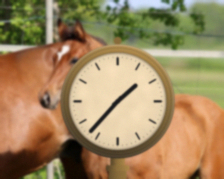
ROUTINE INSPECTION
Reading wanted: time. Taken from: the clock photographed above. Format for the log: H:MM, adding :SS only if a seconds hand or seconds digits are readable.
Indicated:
1:37
